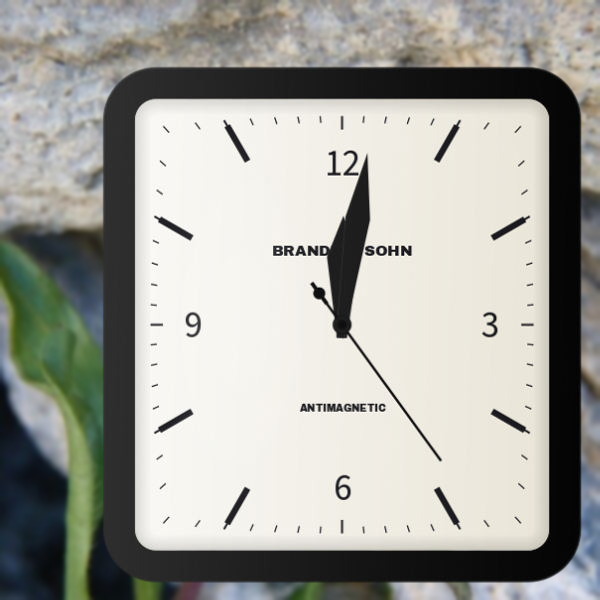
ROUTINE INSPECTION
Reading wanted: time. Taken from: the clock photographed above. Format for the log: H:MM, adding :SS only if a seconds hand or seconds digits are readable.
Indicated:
12:01:24
